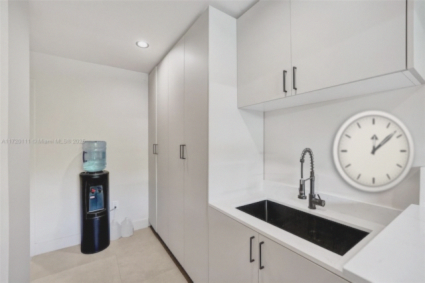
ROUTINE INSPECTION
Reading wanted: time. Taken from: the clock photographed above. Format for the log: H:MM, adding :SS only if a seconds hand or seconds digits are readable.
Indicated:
12:08
